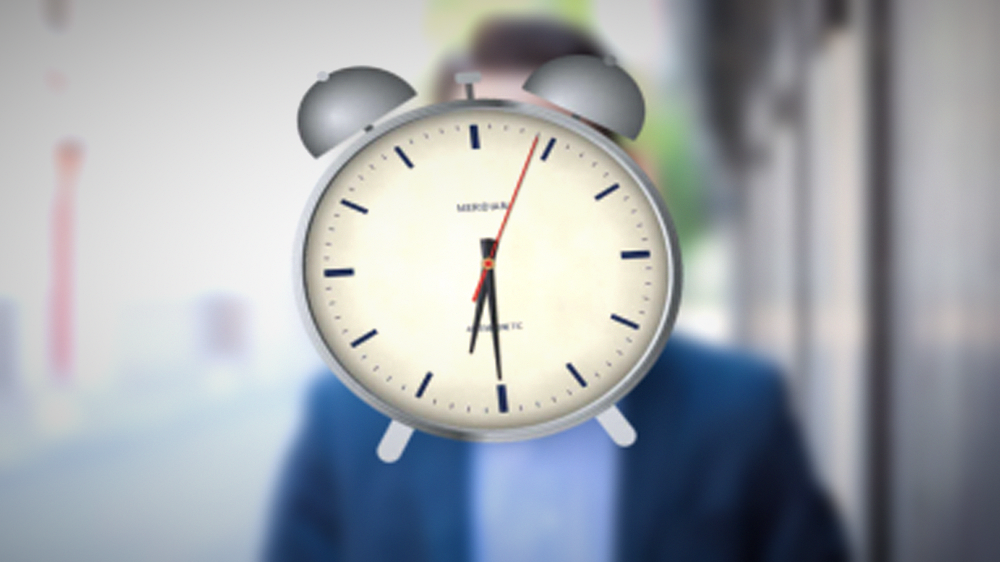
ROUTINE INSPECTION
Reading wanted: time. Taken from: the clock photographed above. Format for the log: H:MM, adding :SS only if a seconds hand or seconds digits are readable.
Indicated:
6:30:04
